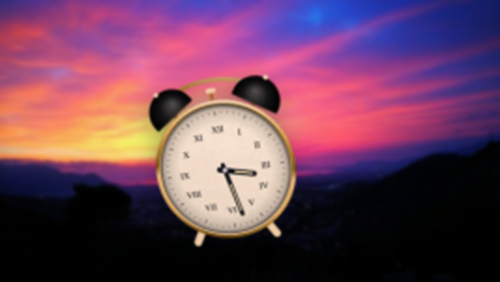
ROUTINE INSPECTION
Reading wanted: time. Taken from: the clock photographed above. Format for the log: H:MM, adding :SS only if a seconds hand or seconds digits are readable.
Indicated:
3:28
